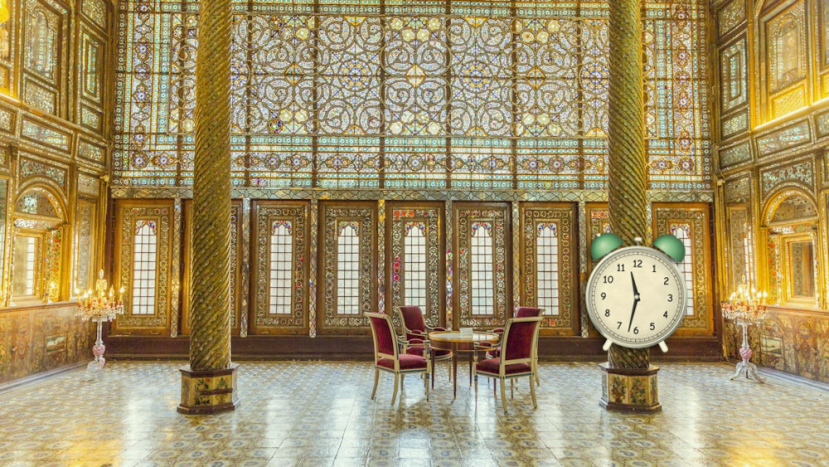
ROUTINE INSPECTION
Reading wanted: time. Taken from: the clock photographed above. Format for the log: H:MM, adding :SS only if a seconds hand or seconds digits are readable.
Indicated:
11:32
